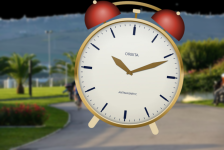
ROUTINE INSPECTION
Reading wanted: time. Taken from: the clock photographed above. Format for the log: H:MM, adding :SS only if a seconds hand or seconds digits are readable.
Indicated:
10:11
